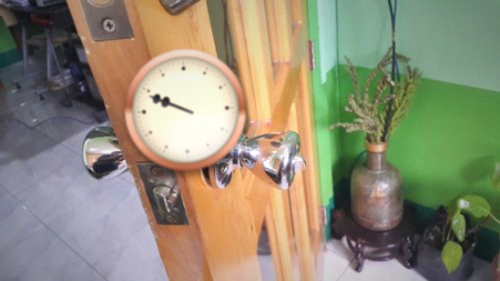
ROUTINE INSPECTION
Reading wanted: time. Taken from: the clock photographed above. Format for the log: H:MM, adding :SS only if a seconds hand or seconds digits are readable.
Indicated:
9:49
